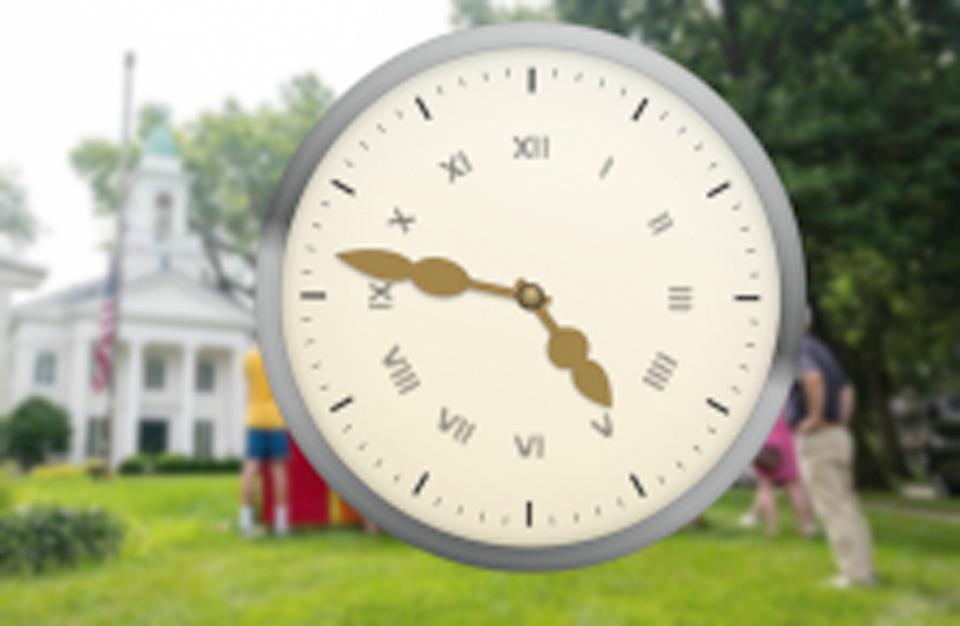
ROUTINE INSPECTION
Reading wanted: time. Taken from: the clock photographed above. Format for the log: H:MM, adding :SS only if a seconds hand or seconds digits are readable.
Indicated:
4:47
